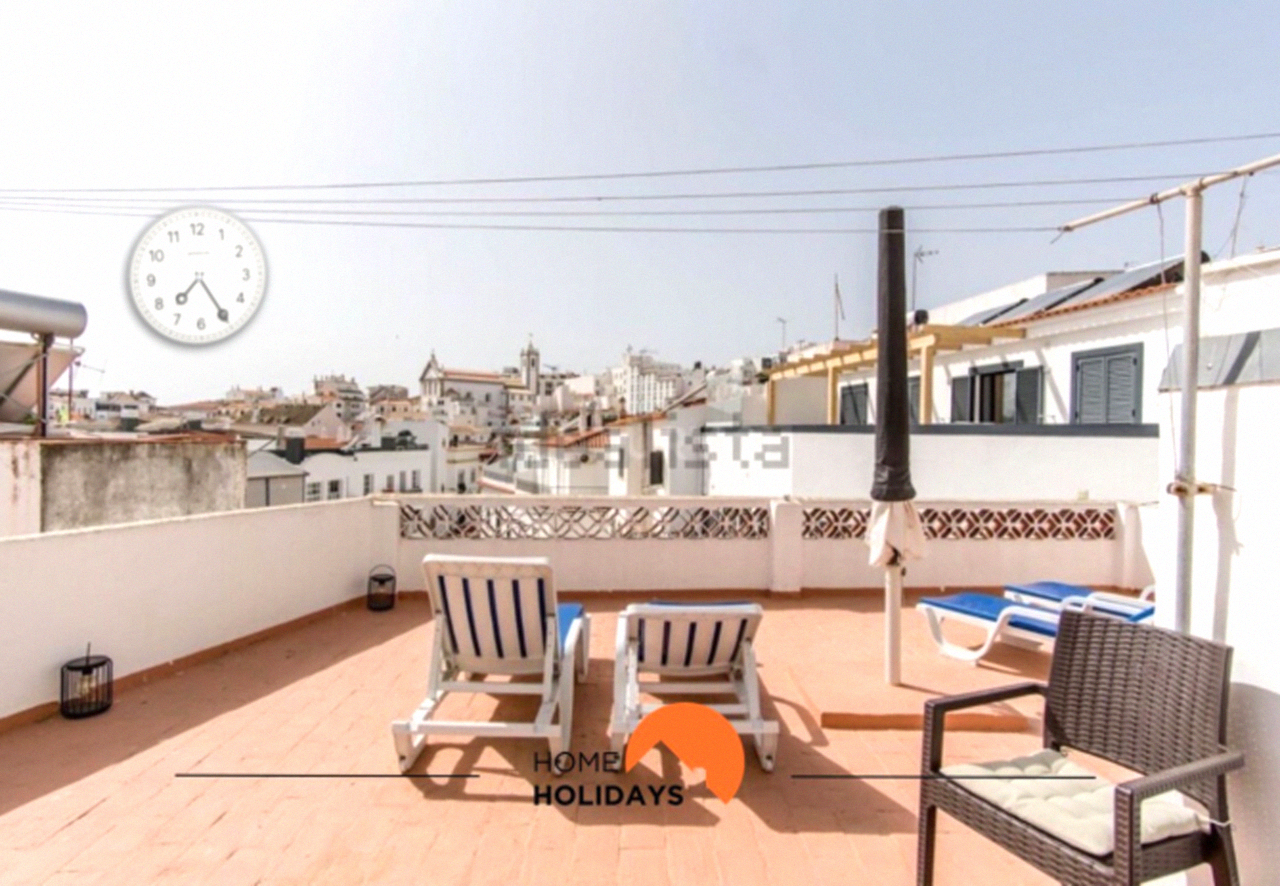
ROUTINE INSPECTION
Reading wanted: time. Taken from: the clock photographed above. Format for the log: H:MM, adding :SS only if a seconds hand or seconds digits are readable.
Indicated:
7:25
